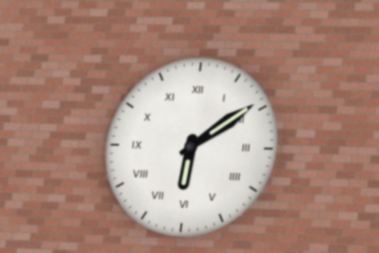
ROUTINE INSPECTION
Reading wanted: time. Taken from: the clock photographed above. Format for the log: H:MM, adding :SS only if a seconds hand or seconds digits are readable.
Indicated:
6:09
